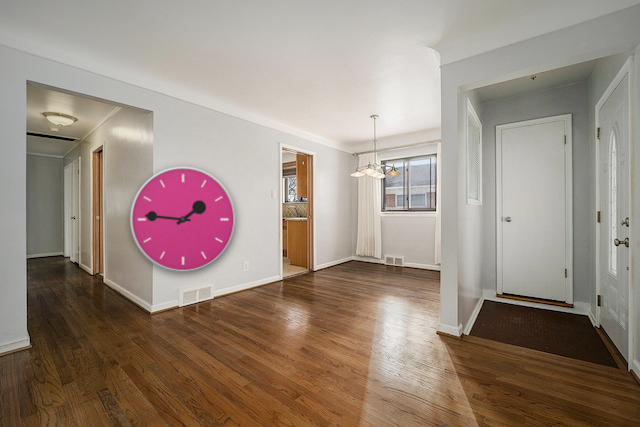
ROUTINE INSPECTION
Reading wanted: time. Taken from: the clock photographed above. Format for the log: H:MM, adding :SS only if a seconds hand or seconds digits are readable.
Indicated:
1:46
